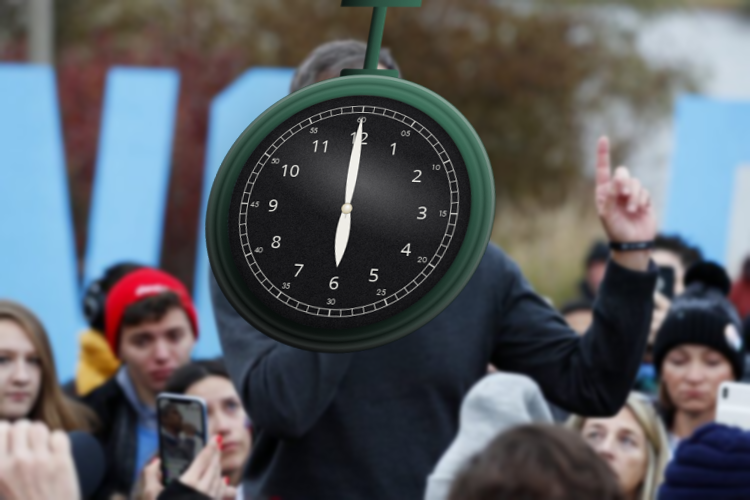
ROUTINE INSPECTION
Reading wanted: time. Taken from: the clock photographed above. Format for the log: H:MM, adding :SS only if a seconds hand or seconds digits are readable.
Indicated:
6:00
